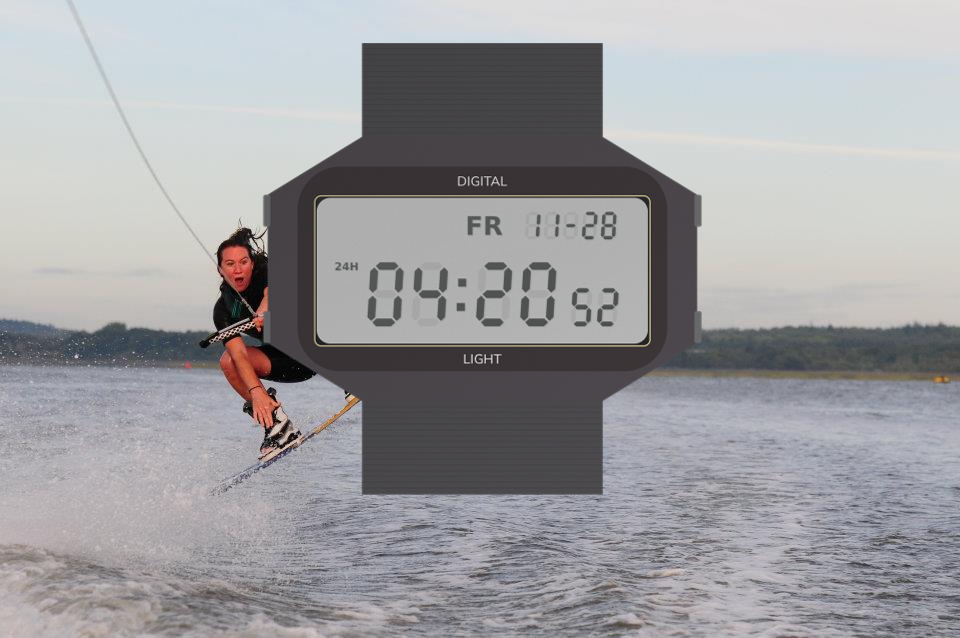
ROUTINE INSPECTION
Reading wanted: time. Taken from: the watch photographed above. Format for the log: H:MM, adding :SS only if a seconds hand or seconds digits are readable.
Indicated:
4:20:52
